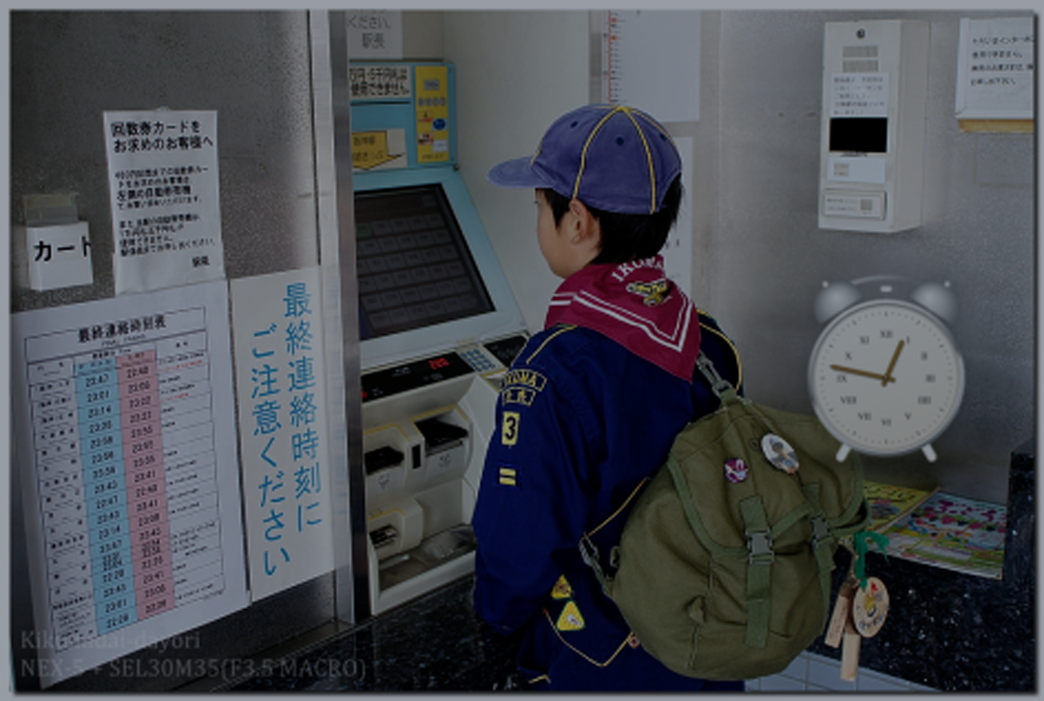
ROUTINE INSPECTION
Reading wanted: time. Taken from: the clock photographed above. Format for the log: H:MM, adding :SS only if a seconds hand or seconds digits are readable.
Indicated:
12:47
